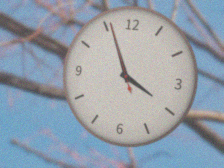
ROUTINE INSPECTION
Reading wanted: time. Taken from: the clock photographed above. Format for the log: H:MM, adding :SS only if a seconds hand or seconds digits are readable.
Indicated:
3:55:56
